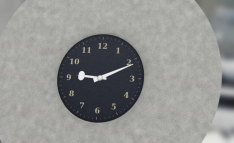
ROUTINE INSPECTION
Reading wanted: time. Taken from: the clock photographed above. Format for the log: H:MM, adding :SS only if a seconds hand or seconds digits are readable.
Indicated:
9:11
